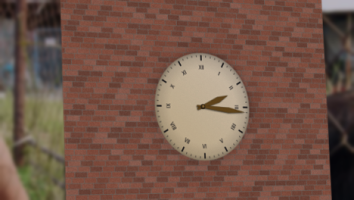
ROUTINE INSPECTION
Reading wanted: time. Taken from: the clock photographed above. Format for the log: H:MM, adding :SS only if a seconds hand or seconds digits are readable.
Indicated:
2:16
